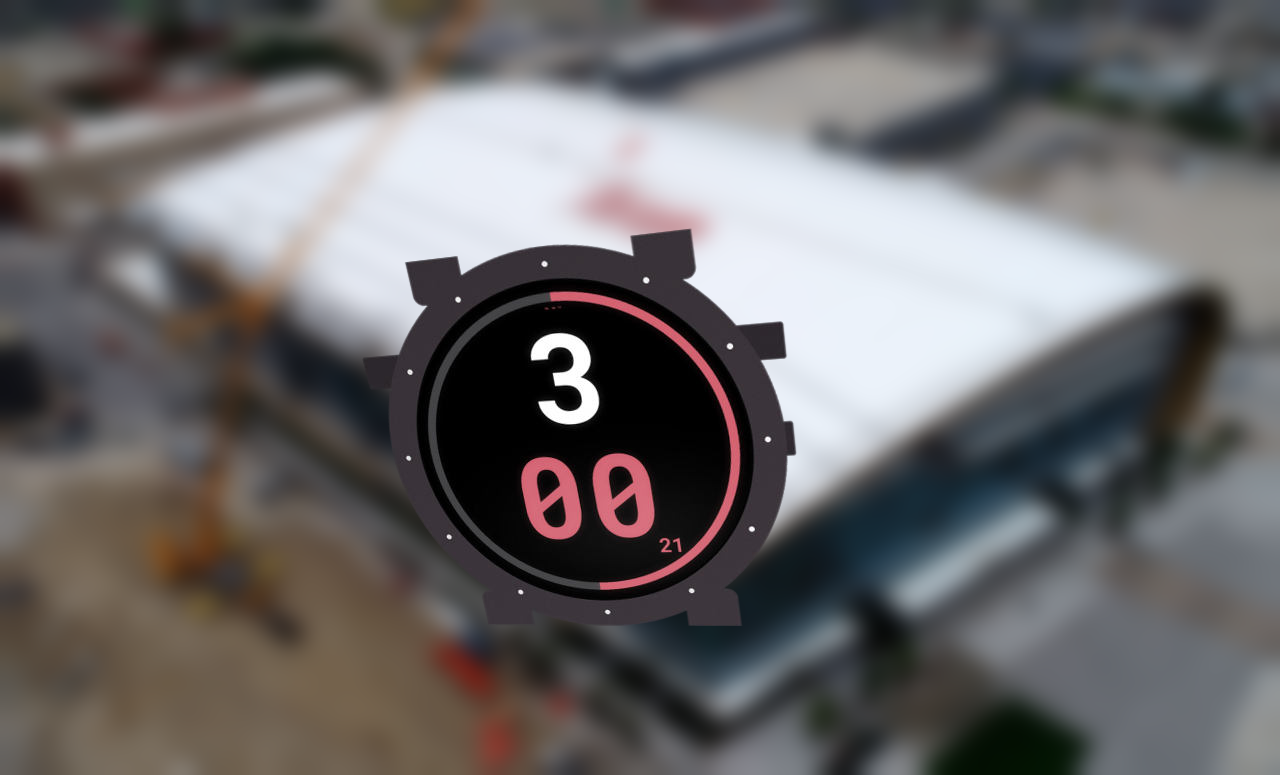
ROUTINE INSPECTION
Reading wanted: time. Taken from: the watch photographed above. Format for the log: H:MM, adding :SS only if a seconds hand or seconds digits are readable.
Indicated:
3:00:21
